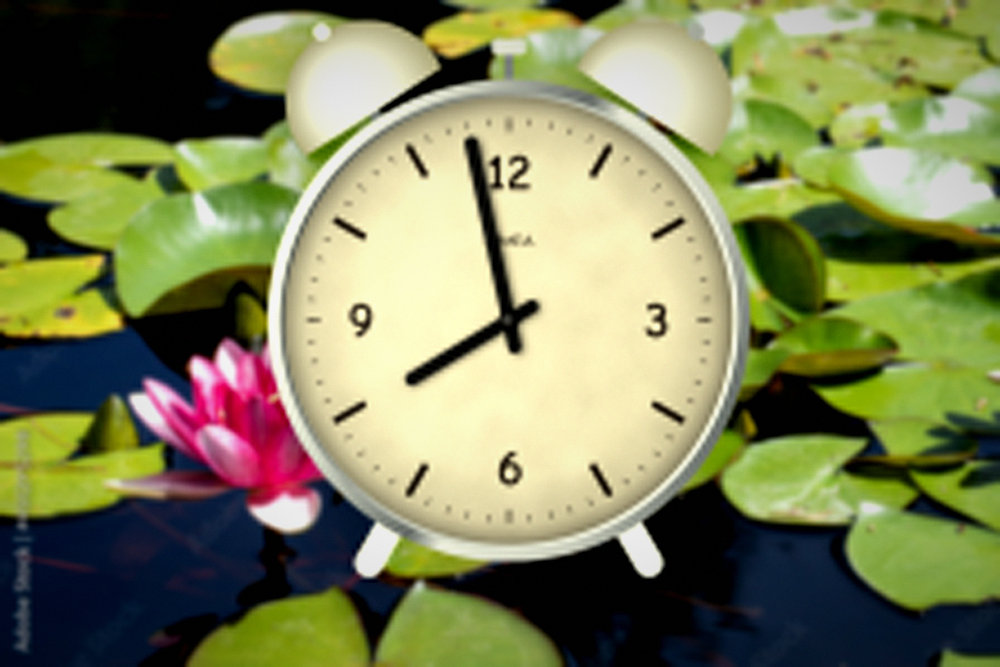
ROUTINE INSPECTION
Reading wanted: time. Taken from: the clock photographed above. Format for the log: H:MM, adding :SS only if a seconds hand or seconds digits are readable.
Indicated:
7:58
